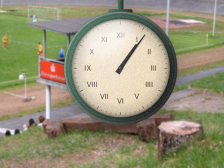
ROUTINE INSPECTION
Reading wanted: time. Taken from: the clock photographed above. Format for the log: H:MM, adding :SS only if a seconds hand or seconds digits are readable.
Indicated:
1:06
